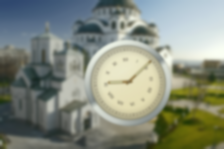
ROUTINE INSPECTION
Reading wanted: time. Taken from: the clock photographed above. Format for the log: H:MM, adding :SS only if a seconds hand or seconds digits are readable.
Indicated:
9:09
